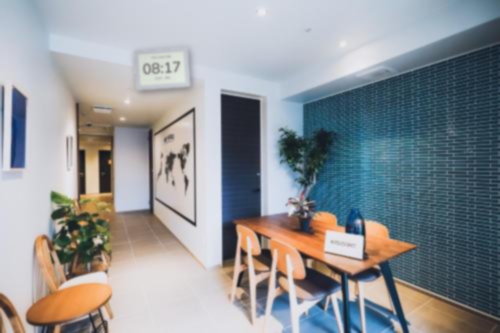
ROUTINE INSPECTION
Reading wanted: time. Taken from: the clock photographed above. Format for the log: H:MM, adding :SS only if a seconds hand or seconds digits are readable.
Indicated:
8:17
